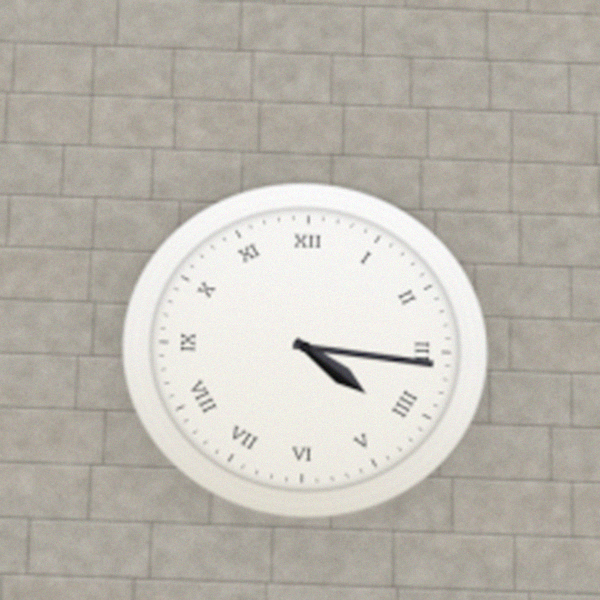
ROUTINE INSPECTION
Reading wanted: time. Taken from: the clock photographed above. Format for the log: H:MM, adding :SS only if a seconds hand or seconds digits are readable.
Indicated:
4:16
